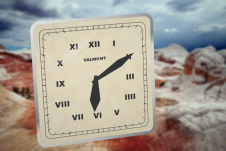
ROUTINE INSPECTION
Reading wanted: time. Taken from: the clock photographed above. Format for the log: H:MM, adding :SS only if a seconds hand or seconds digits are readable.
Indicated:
6:10
